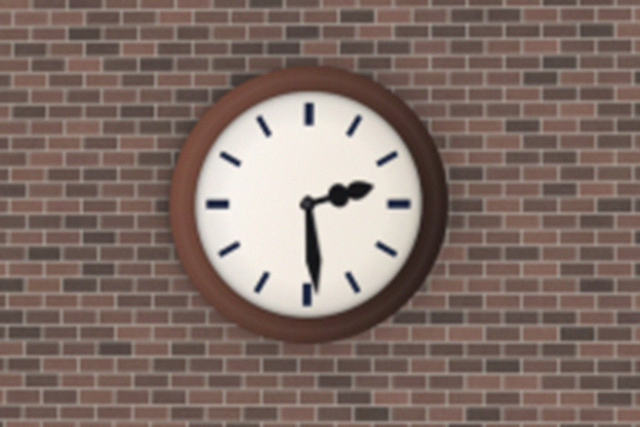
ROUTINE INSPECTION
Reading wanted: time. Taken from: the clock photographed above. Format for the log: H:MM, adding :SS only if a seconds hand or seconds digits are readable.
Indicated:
2:29
